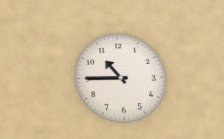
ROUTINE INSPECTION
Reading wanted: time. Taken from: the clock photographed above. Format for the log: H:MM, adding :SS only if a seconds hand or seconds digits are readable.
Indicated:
10:45
